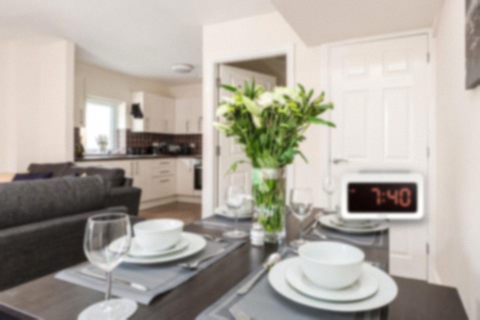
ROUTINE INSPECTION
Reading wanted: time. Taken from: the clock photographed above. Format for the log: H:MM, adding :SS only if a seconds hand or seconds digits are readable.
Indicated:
7:40
